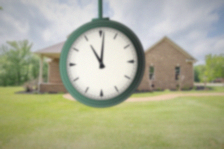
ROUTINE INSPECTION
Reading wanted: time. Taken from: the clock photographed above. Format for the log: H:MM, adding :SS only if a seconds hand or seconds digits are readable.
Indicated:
11:01
